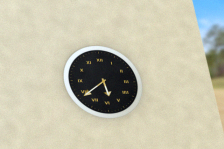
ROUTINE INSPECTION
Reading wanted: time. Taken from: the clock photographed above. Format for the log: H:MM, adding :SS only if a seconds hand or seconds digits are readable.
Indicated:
5:39
